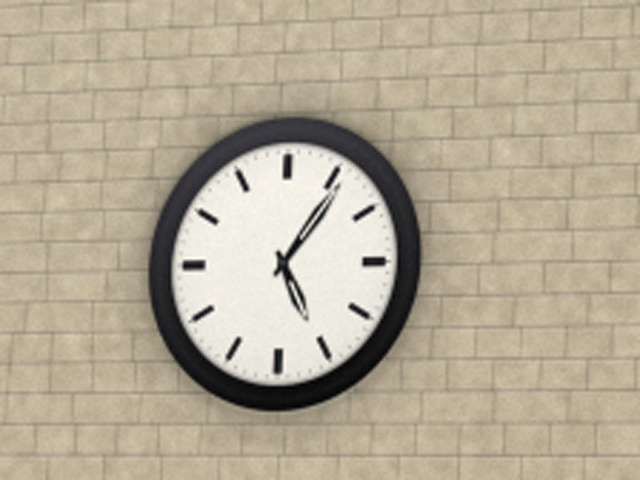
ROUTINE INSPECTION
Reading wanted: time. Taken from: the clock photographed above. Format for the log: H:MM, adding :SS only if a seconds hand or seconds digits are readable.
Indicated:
5:06
